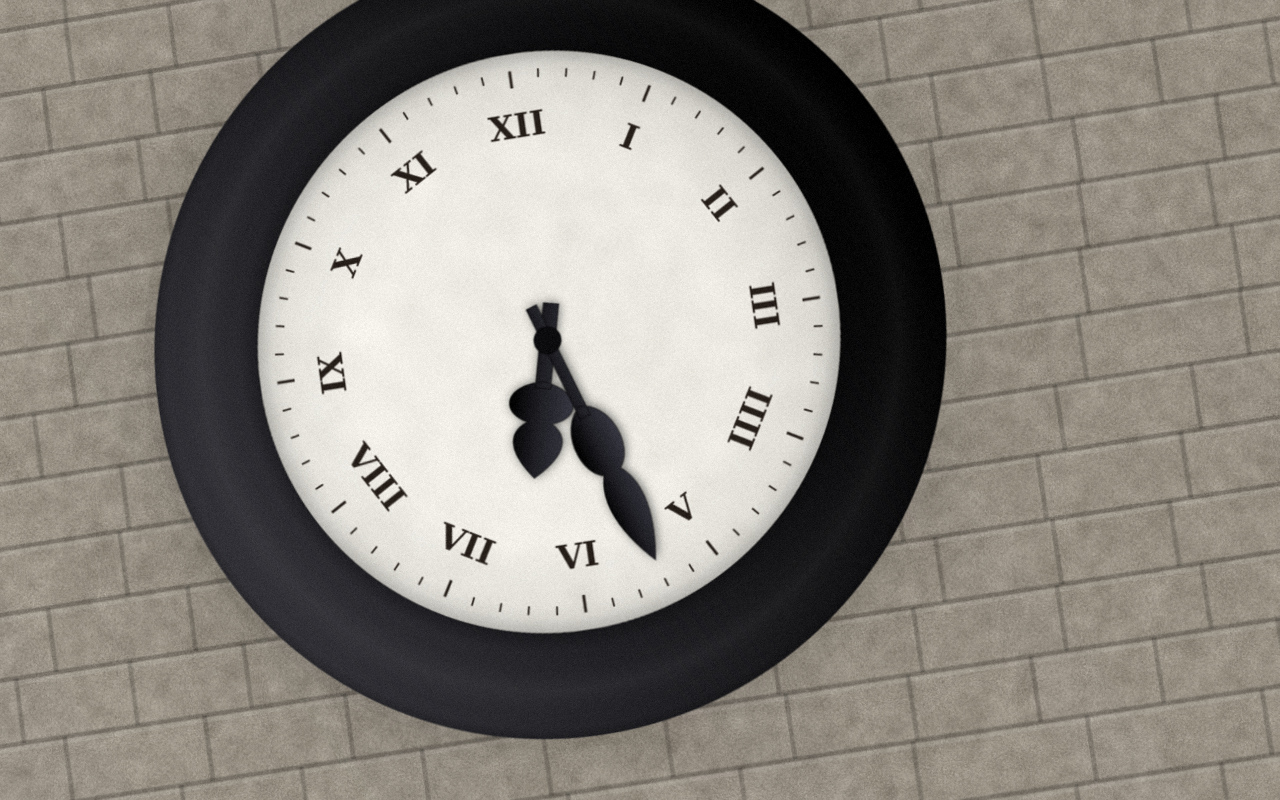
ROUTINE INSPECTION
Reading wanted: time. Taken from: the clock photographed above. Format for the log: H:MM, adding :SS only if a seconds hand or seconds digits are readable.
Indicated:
6:27
